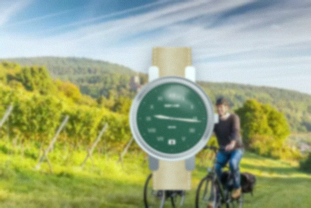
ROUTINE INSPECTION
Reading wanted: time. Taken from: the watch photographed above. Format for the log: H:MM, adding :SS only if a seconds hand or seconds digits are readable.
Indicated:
9:16
